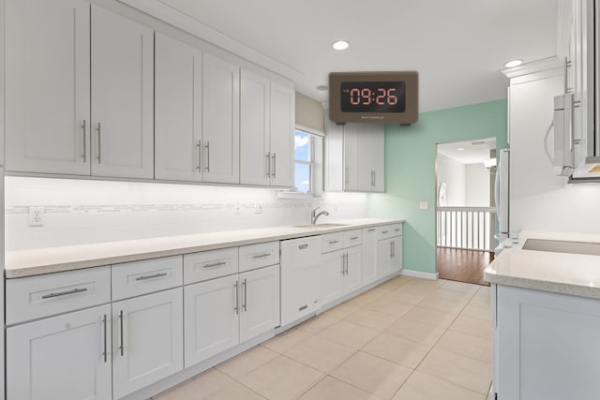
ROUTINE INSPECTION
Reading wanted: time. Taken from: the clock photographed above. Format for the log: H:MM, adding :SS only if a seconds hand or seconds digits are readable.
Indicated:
9:26
